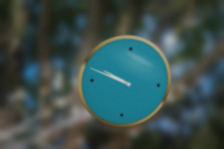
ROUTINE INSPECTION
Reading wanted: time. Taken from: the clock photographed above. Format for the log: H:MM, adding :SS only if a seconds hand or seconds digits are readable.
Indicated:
9:48
